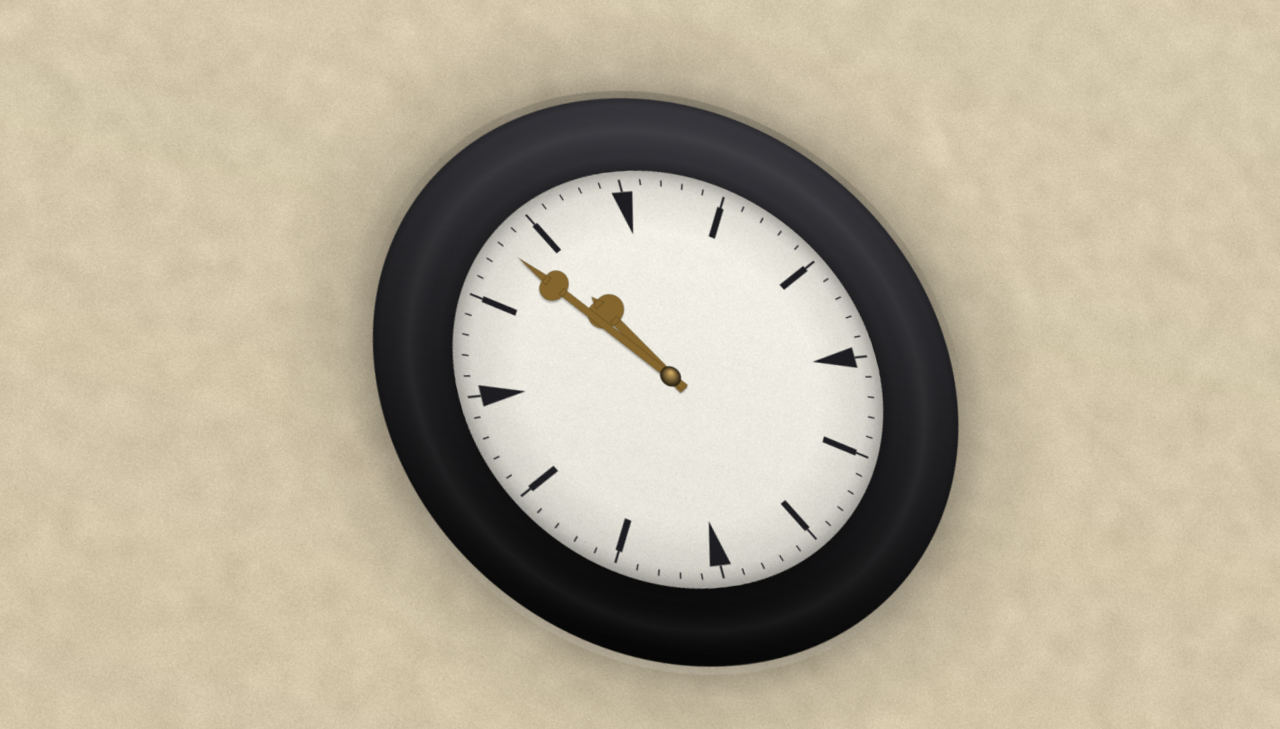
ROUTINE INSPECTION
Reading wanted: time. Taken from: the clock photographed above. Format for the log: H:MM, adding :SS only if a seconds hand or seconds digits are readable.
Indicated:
10:53
